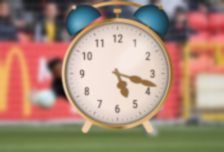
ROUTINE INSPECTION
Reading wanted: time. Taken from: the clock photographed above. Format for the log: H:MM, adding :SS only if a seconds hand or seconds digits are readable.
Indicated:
5:18
